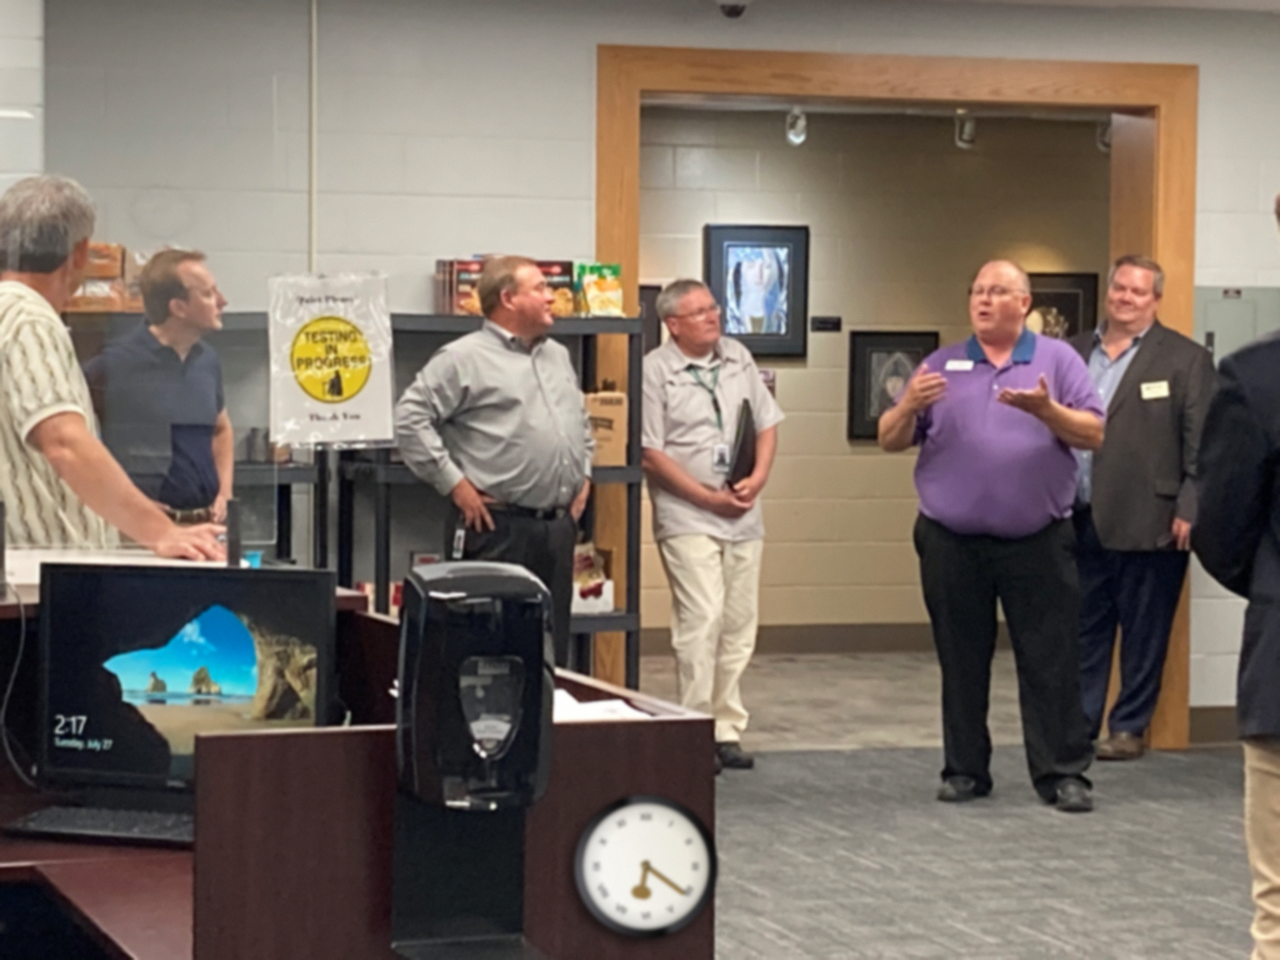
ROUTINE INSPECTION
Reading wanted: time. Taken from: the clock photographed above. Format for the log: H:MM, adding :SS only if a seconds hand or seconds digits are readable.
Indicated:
6:21
